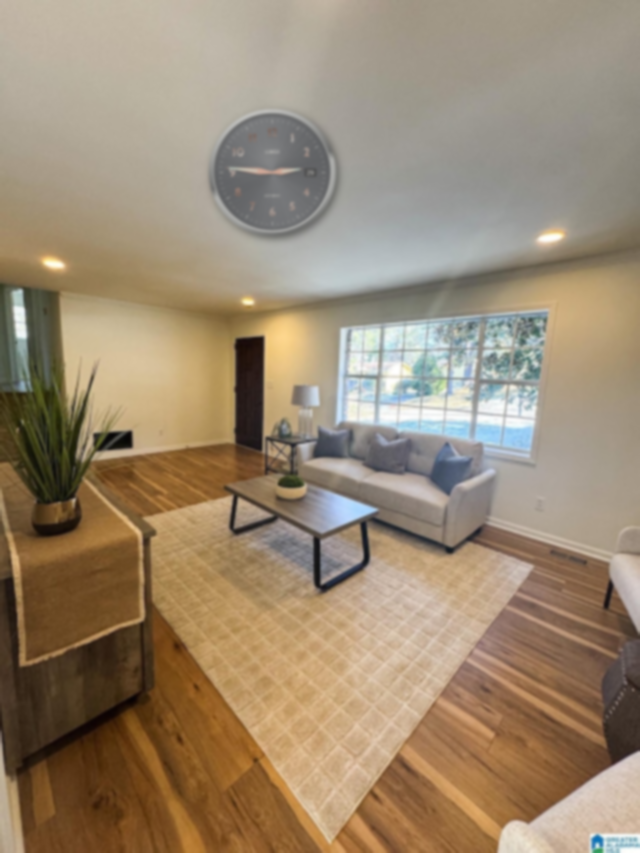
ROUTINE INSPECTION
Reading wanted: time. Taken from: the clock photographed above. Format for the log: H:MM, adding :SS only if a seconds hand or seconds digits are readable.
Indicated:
2:46
